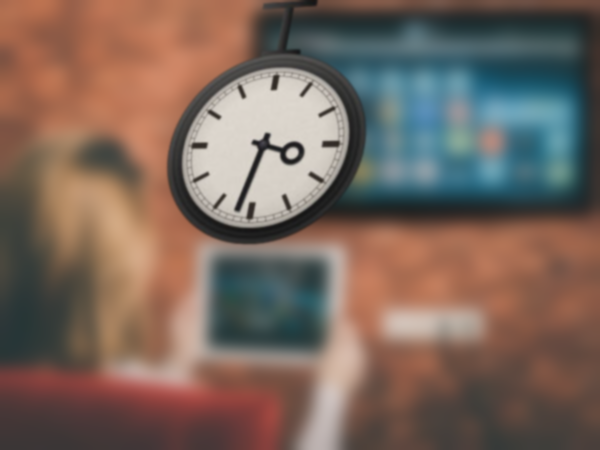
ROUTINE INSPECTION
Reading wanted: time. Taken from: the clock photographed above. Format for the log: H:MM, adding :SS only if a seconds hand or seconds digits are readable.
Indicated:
3:32
